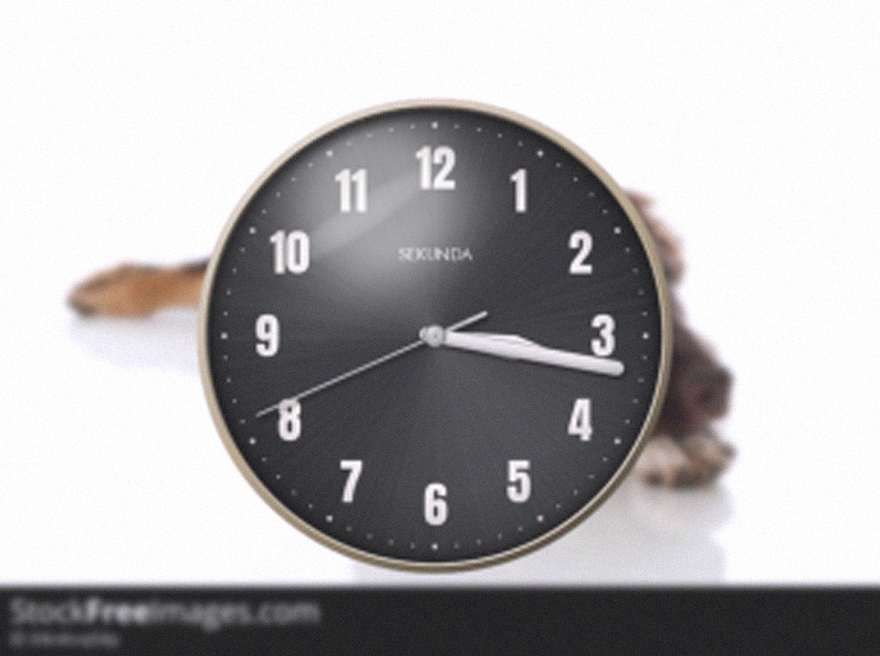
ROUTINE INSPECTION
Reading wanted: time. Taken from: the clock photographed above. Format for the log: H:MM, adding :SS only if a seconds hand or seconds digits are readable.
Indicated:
3:16:41
